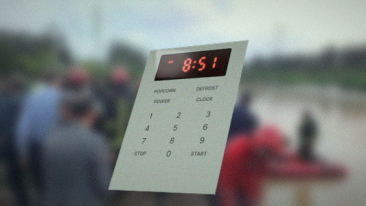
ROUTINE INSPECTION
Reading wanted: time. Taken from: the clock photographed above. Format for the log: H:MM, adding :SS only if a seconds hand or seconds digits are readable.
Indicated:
8:51
